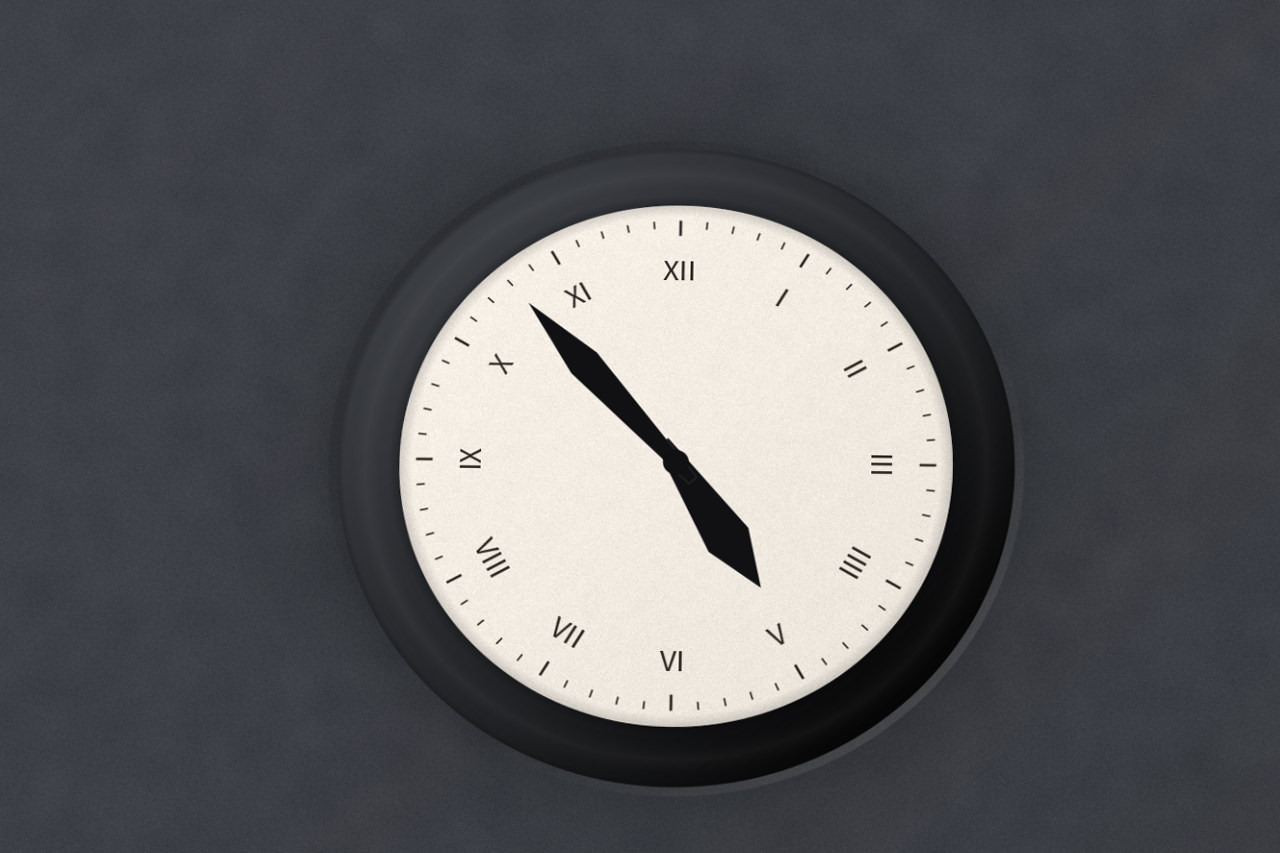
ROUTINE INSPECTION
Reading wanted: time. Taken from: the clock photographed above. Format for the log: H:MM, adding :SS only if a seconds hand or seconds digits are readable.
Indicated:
4:53
